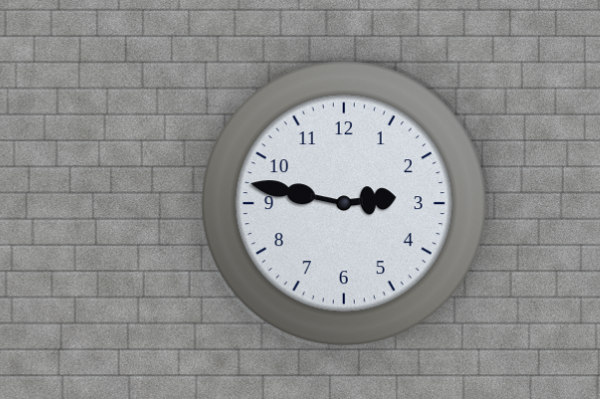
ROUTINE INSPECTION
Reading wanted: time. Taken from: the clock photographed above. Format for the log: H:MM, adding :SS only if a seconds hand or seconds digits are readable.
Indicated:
2:47
